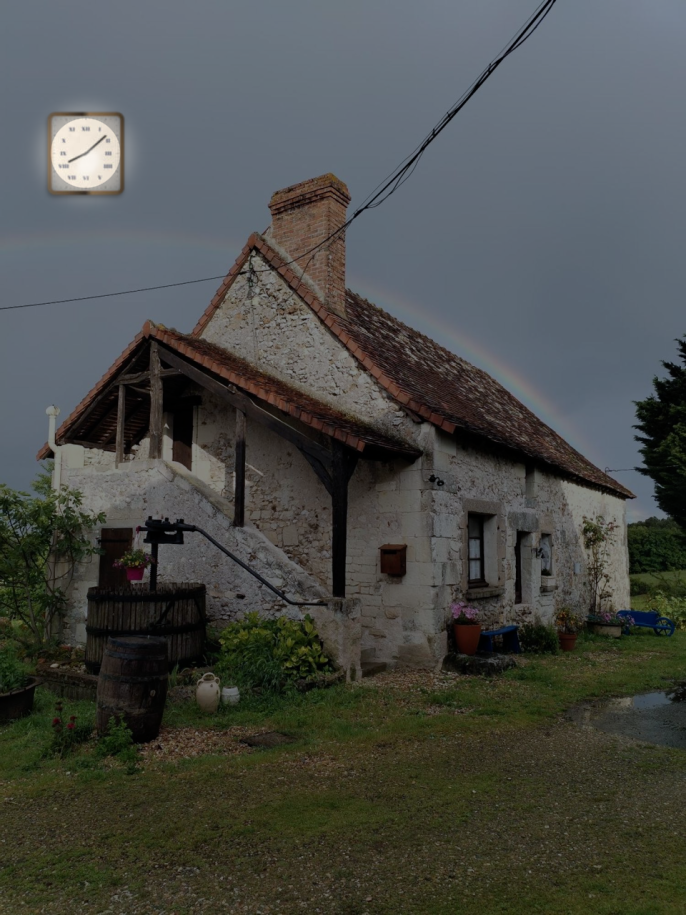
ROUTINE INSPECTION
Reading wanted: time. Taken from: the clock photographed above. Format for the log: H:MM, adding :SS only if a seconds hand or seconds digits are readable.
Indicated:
8:08
